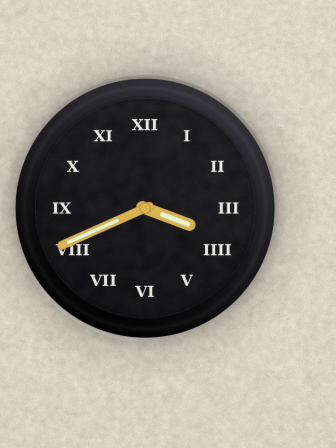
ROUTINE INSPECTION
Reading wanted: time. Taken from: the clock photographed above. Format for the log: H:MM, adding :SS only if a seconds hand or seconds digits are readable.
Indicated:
3:41
